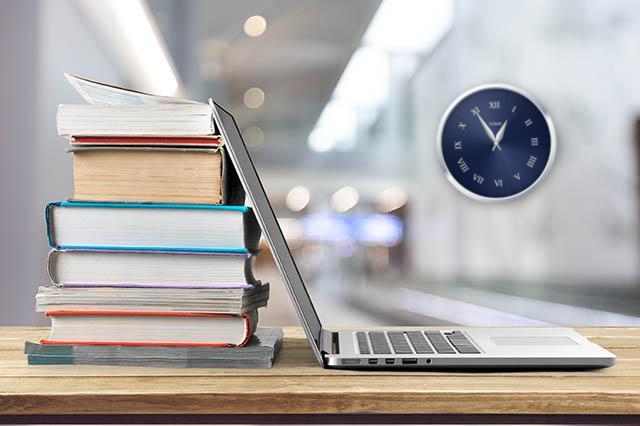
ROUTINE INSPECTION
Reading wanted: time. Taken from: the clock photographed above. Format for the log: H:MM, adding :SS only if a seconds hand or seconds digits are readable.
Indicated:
12:55
